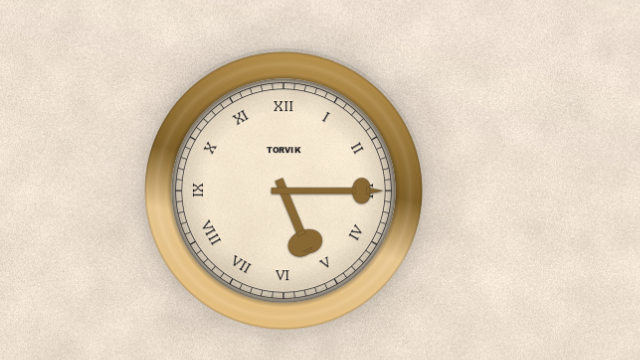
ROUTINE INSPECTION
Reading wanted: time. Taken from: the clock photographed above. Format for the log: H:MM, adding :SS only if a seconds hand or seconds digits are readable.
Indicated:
5:15
